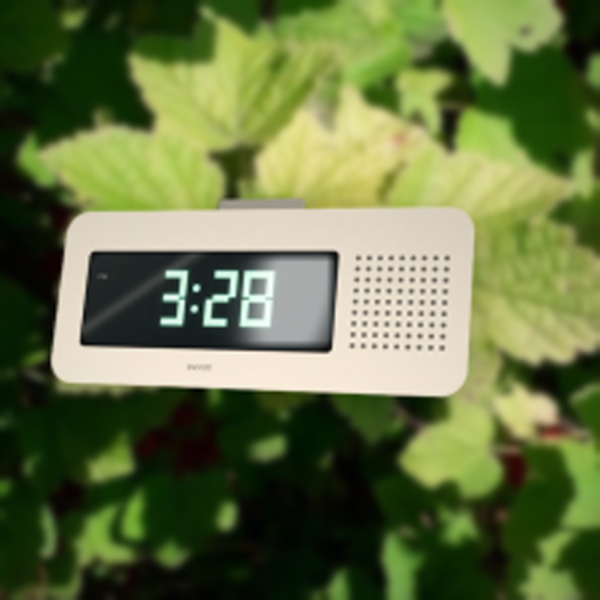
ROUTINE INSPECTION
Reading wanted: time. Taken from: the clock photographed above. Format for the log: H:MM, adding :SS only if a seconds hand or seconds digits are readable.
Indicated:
3:28
